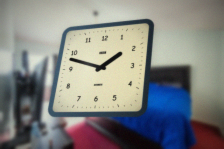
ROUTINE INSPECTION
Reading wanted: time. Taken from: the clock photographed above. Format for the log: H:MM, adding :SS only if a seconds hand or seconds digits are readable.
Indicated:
1:48
